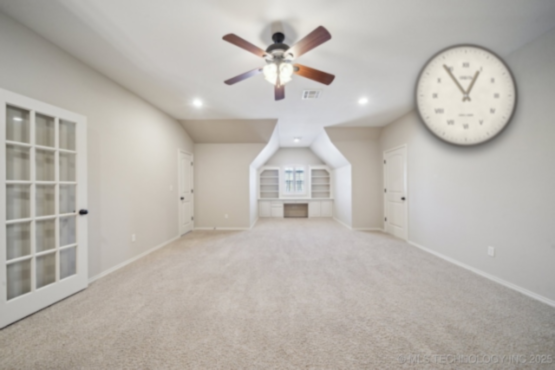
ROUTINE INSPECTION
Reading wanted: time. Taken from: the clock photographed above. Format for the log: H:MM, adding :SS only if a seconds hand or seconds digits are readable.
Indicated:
12:54
